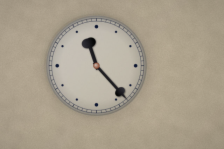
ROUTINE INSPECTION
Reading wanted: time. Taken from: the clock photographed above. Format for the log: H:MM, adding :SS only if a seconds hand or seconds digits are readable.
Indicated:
11:23
